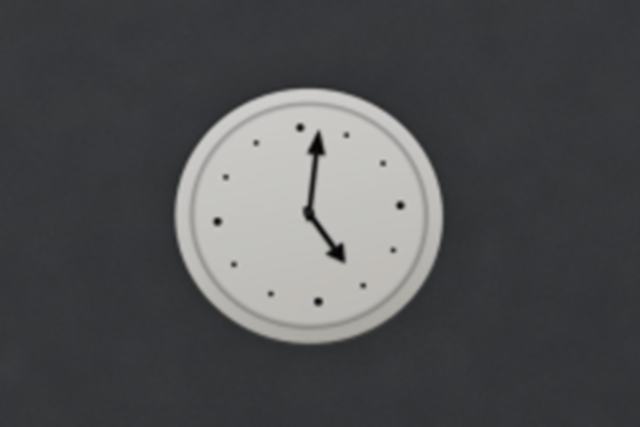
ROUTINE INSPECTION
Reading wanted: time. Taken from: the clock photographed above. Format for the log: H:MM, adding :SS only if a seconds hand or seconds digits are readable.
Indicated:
5:02
